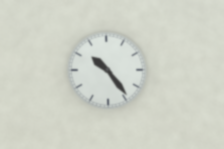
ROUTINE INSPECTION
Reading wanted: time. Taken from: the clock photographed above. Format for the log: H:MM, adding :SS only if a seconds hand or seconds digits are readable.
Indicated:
10:24
